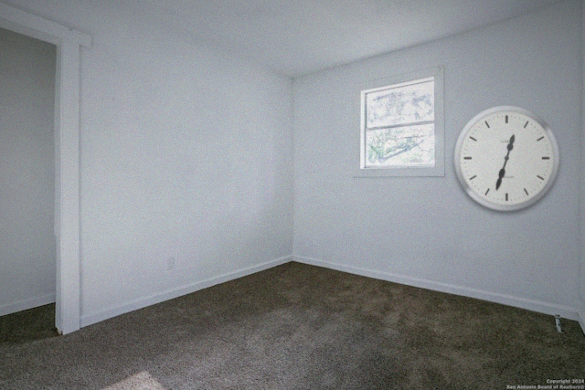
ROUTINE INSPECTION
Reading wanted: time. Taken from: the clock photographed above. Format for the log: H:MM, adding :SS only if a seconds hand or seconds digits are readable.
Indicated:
12:33
